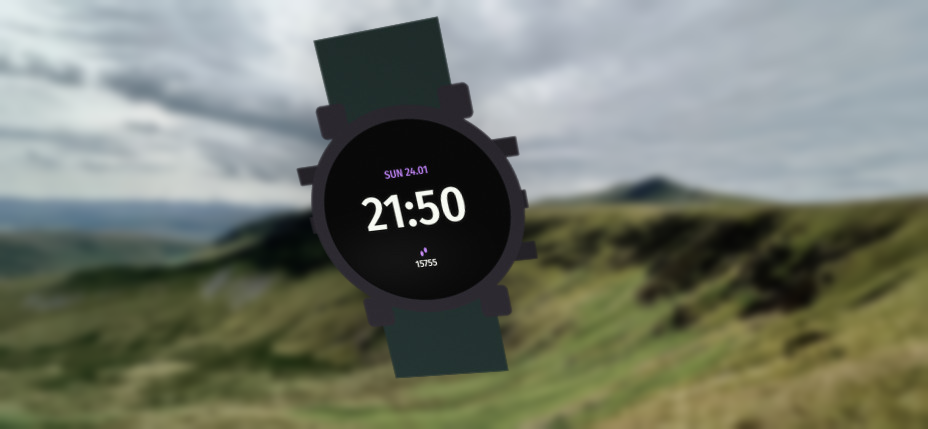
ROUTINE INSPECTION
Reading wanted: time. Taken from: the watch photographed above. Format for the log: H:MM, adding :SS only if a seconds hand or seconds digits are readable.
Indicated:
21:50
